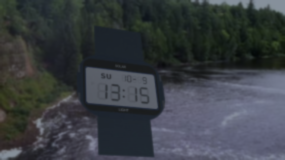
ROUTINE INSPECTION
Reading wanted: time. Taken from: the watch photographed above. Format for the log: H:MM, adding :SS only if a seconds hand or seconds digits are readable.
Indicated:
13:15
